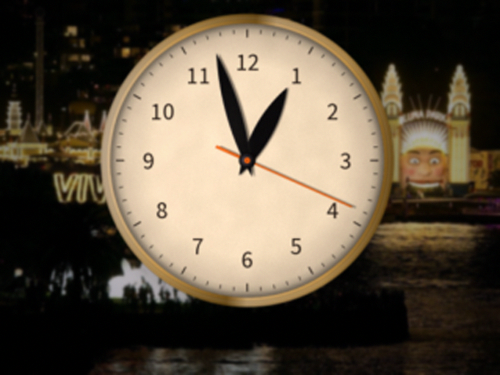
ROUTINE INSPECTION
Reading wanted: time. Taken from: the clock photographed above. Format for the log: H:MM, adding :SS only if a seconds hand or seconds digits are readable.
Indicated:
12:57:19
